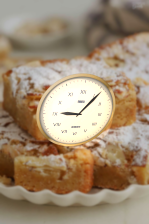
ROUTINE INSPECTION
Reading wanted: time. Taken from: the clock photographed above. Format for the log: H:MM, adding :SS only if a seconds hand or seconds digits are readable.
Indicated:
9:06
